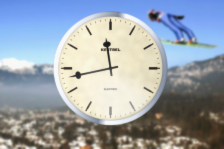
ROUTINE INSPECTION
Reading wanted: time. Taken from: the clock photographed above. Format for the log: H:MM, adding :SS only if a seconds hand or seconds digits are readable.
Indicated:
11:43
